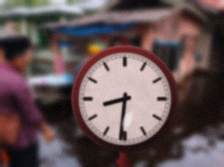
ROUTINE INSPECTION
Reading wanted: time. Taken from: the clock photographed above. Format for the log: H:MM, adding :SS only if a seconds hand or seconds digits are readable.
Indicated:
8:31
